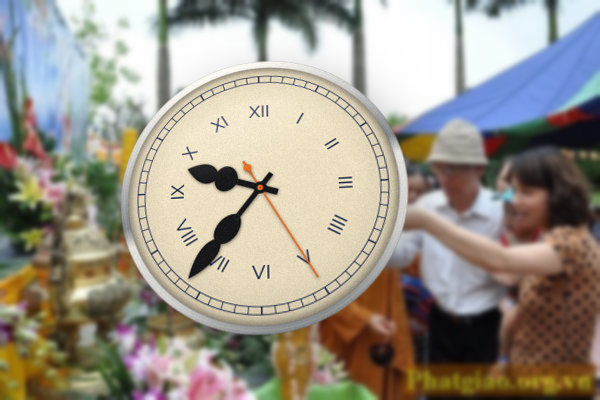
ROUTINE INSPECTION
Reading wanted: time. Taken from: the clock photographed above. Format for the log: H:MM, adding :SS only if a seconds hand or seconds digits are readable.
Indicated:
9:36:25
